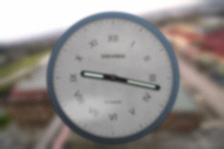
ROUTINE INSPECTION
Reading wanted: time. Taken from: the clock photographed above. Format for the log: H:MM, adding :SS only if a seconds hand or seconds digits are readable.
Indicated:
9:17
